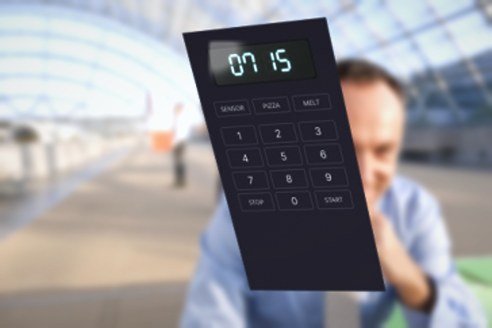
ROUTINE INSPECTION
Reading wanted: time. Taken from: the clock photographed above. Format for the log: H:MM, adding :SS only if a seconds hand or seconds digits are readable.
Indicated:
7:15
